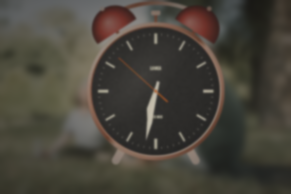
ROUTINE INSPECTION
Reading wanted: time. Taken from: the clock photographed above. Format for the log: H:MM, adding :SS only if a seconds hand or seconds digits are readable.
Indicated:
6:31:52
